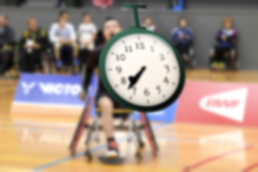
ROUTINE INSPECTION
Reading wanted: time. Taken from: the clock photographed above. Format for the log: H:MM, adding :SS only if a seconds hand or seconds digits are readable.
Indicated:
7:37
